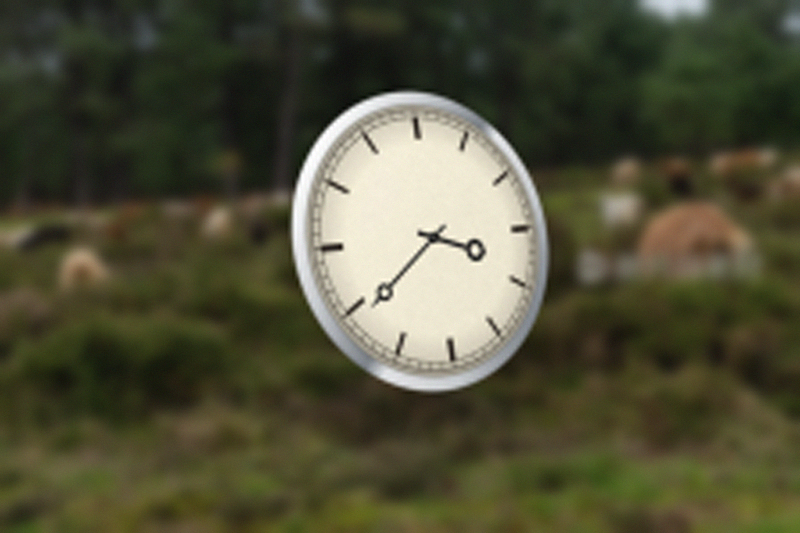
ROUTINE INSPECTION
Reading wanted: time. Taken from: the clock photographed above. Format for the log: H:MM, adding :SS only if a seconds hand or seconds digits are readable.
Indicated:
3:39
